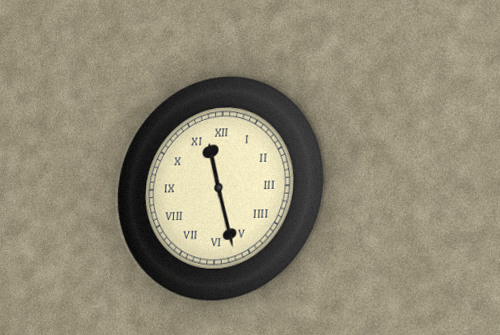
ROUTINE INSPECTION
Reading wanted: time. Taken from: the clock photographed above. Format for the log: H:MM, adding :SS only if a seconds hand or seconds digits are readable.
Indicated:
11:27
